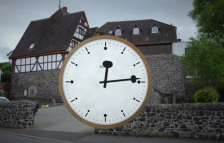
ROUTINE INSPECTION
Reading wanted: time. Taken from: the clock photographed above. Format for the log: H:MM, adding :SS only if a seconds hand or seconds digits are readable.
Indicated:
12:14
